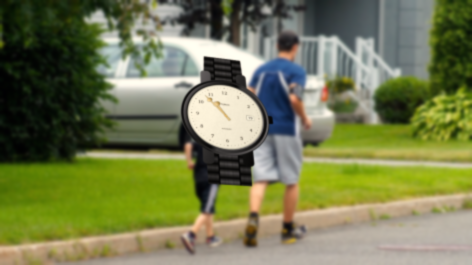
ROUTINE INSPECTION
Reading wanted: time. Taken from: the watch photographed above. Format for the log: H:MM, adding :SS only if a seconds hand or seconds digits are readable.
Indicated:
10:53
